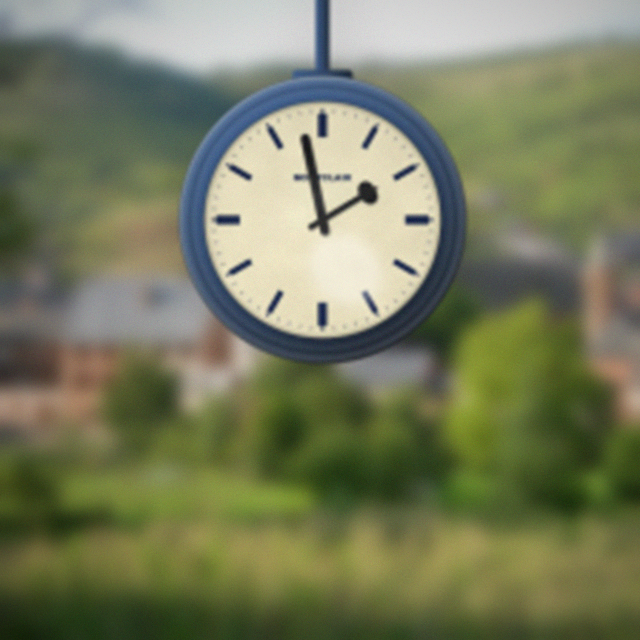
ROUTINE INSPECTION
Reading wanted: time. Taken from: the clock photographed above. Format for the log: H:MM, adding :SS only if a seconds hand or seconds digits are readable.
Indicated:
1:58
